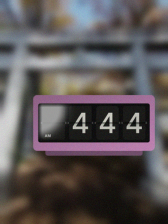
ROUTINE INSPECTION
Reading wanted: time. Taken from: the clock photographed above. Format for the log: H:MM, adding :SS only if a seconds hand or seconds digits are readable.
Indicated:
4:44
